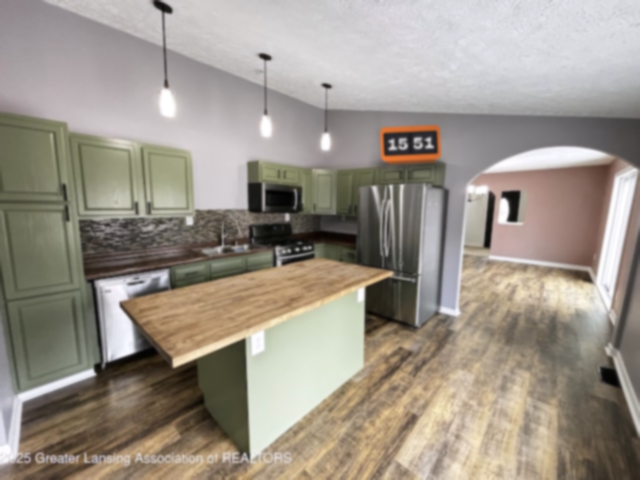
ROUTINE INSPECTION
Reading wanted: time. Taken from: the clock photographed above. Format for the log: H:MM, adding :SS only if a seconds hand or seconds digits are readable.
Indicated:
15:51
